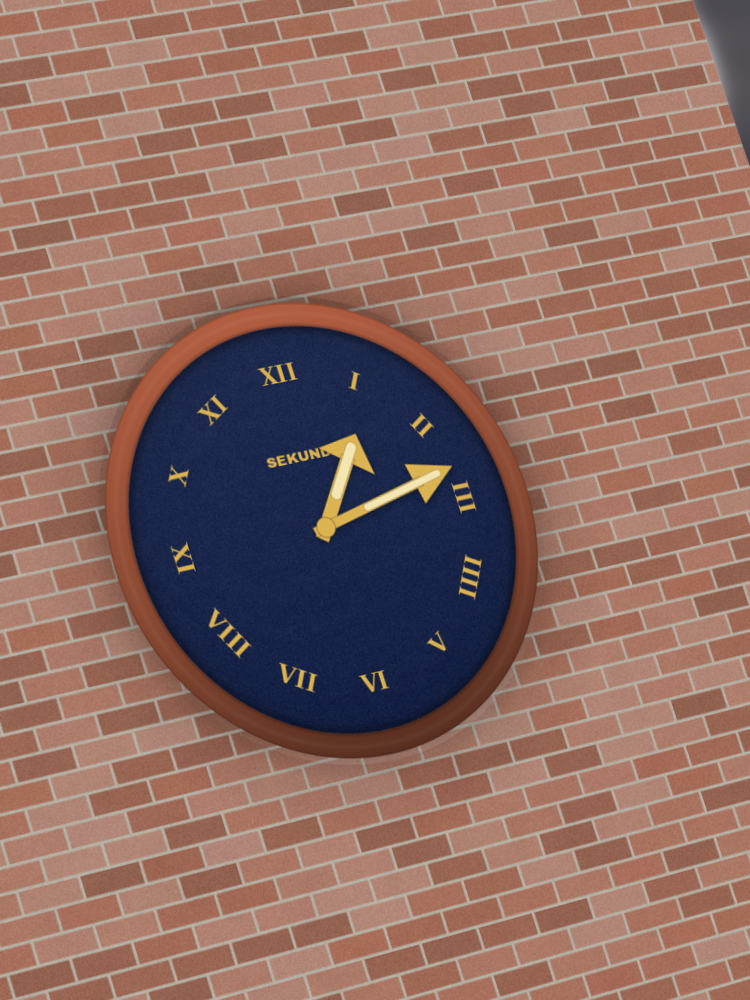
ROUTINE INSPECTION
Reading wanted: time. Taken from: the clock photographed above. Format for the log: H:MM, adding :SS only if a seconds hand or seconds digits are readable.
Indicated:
1:13
